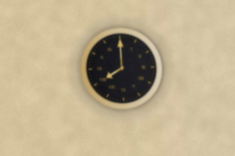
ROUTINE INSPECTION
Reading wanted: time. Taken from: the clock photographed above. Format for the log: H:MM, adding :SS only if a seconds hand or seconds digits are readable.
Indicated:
8:00
